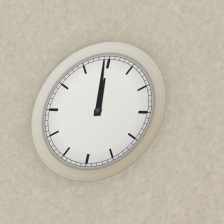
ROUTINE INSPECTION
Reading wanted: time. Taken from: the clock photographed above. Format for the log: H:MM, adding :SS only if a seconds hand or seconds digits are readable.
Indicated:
11:59
